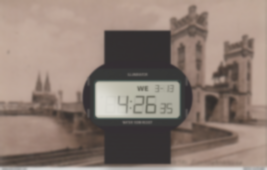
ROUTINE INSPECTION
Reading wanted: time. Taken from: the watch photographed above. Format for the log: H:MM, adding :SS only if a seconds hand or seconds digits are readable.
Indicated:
4:26
